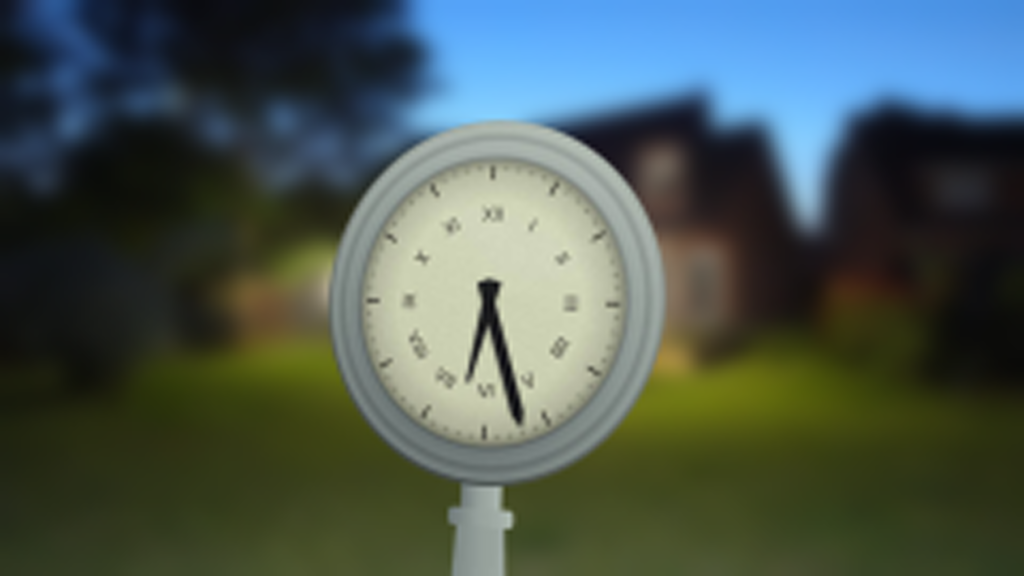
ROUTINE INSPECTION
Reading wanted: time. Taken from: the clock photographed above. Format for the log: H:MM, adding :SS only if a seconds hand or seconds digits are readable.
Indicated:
6:27
